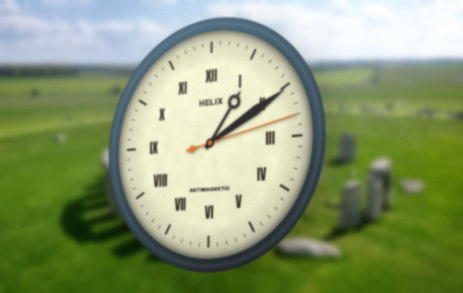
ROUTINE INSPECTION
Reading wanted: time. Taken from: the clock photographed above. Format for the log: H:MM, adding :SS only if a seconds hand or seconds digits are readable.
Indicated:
1:10:13
